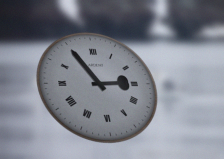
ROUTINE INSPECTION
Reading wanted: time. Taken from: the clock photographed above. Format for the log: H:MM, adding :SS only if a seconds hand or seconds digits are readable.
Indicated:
2:55
